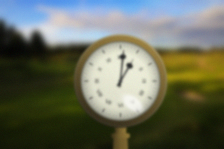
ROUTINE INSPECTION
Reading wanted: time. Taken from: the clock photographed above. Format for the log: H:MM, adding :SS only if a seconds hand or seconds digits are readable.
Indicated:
1:01
